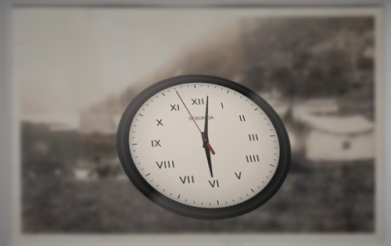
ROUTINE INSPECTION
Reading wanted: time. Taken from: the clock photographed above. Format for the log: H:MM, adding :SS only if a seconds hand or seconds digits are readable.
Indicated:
6:01:57
